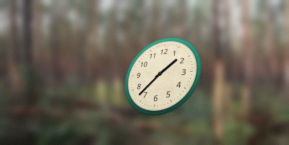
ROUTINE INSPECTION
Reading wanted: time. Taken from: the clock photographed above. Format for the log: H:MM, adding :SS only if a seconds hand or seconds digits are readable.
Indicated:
1:37
